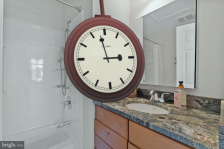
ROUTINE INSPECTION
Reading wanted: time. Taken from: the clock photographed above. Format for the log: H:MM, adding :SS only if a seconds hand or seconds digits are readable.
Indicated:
2:58
